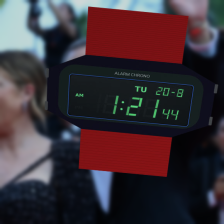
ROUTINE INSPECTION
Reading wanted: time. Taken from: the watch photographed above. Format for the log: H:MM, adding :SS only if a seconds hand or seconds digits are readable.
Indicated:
1:21:44
